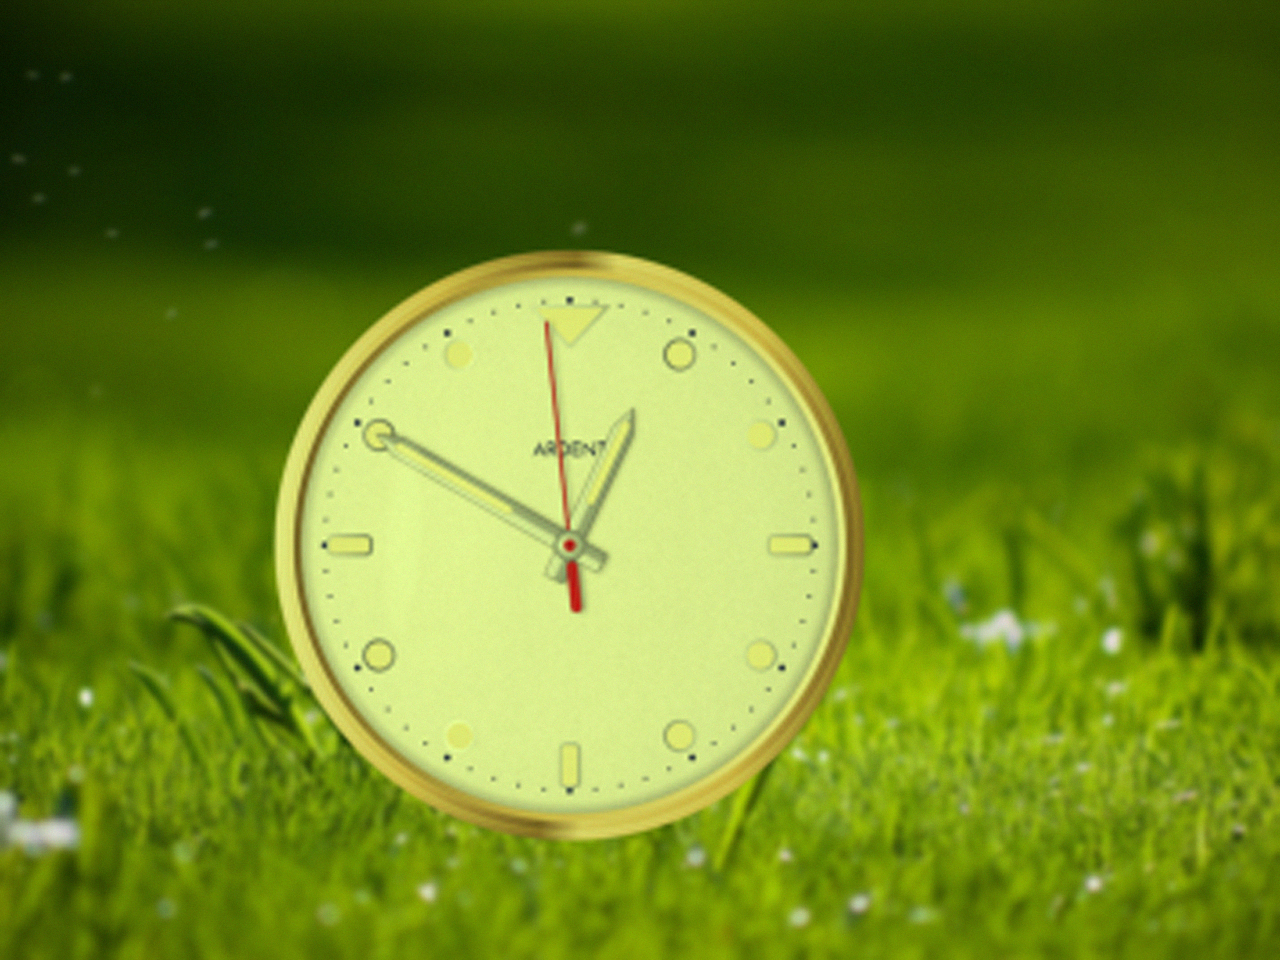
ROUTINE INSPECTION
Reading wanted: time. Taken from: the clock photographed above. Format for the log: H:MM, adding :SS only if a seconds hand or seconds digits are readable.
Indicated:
12:49:59
